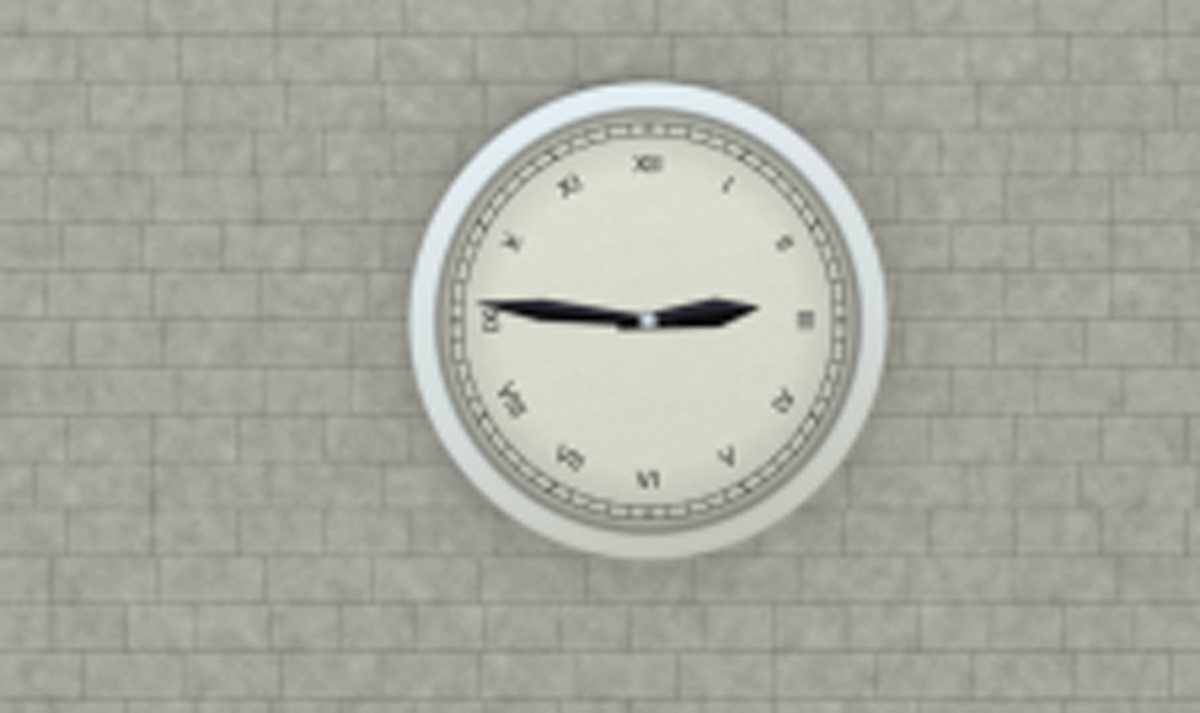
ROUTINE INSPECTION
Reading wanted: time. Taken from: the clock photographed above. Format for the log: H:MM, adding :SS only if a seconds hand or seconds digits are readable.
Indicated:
2:46
